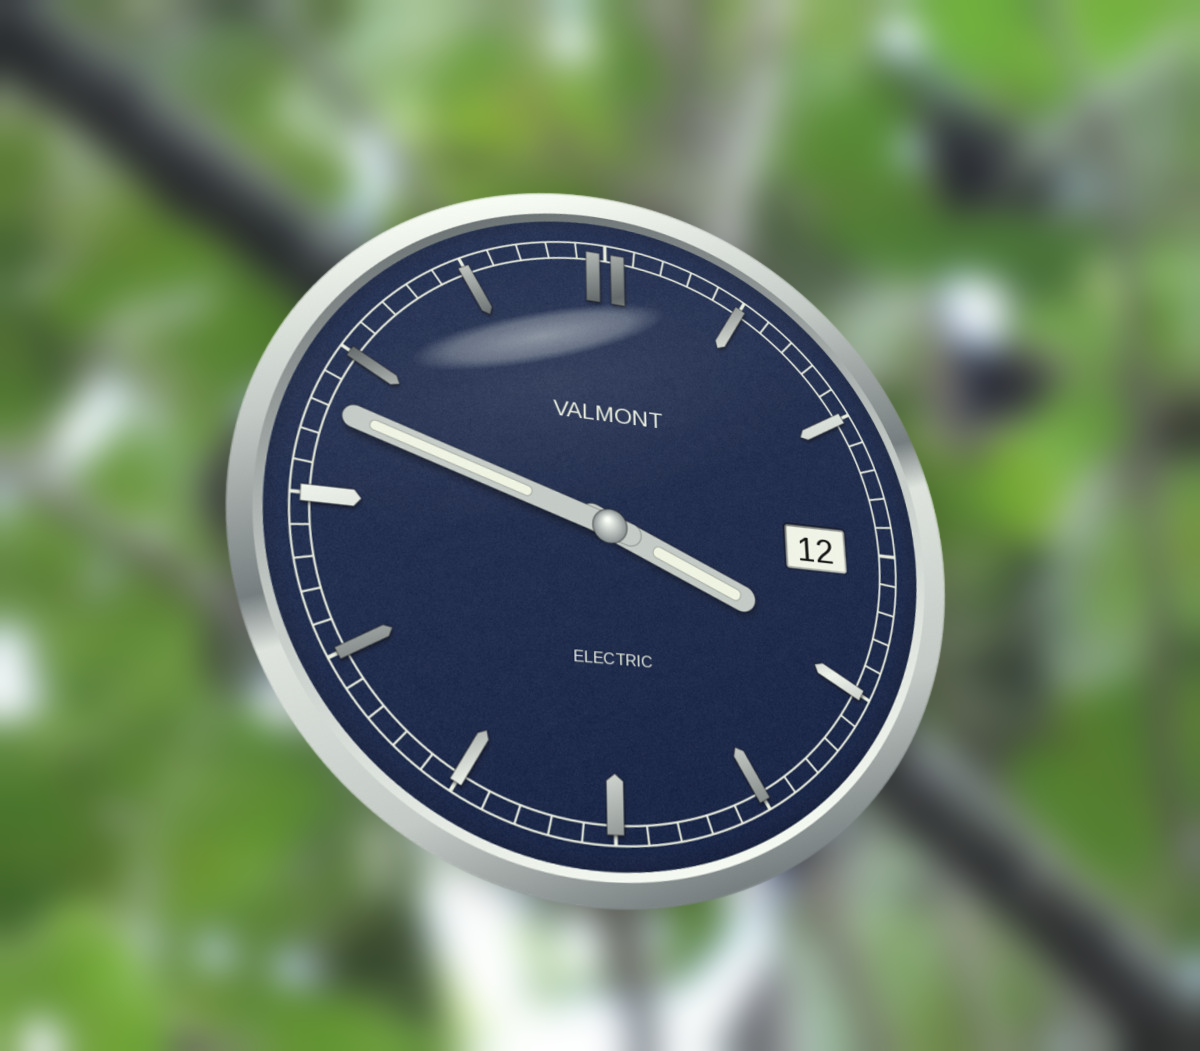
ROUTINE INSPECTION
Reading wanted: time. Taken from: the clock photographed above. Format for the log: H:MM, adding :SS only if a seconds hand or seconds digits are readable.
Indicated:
3:48
